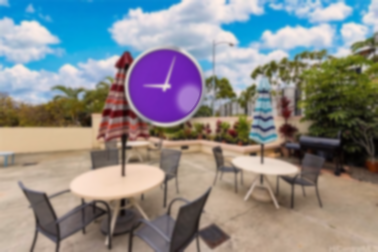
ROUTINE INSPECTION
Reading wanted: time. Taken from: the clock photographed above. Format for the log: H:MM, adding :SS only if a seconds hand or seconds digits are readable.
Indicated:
9:03
